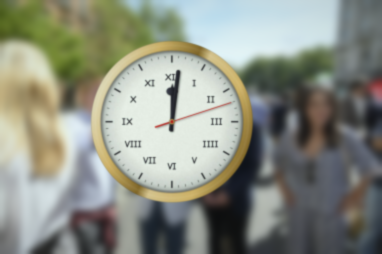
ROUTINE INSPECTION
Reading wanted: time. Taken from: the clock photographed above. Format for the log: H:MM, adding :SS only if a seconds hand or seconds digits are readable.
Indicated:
12:01:12
